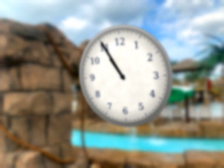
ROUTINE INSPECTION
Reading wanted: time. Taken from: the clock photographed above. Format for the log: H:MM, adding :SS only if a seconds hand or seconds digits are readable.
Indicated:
10:55
